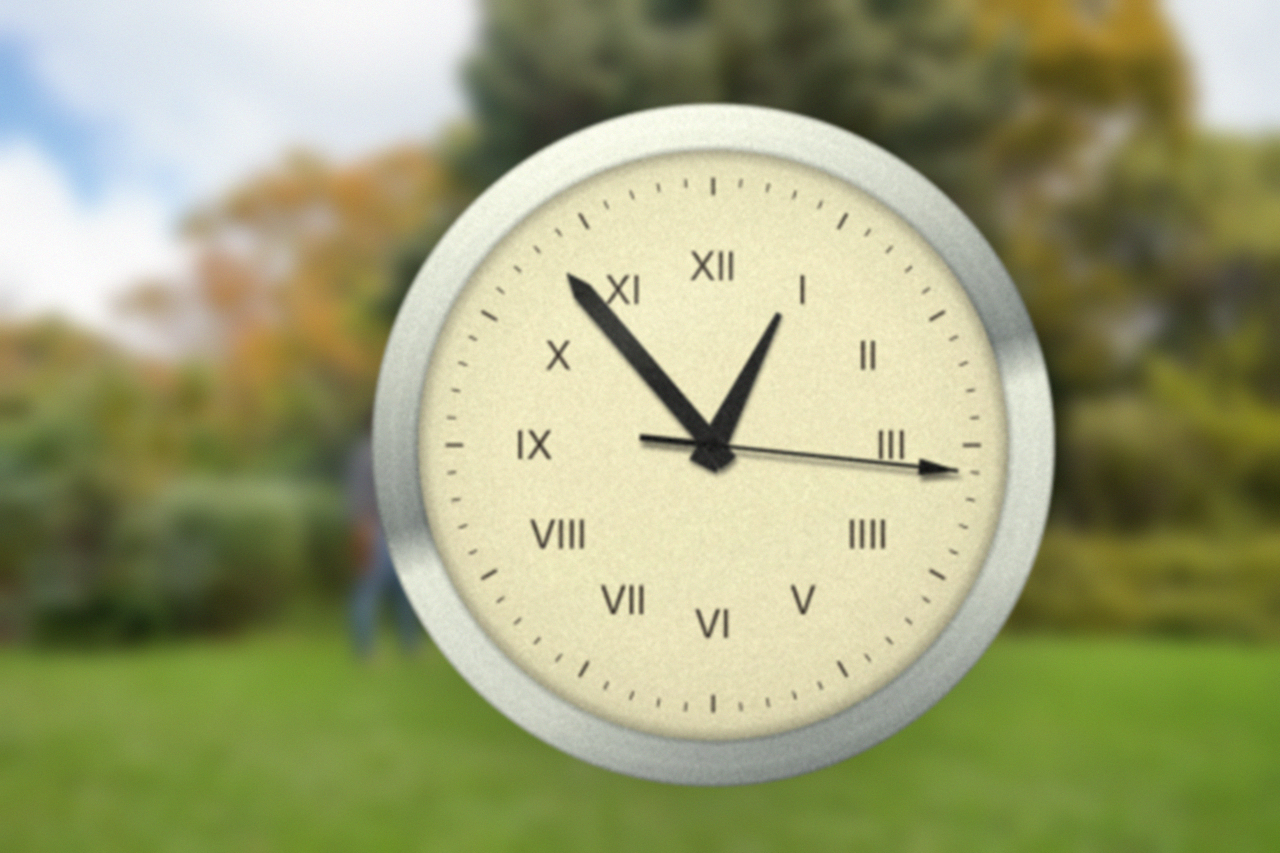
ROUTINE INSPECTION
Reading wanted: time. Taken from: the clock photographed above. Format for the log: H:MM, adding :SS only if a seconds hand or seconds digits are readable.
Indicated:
12:53:16
